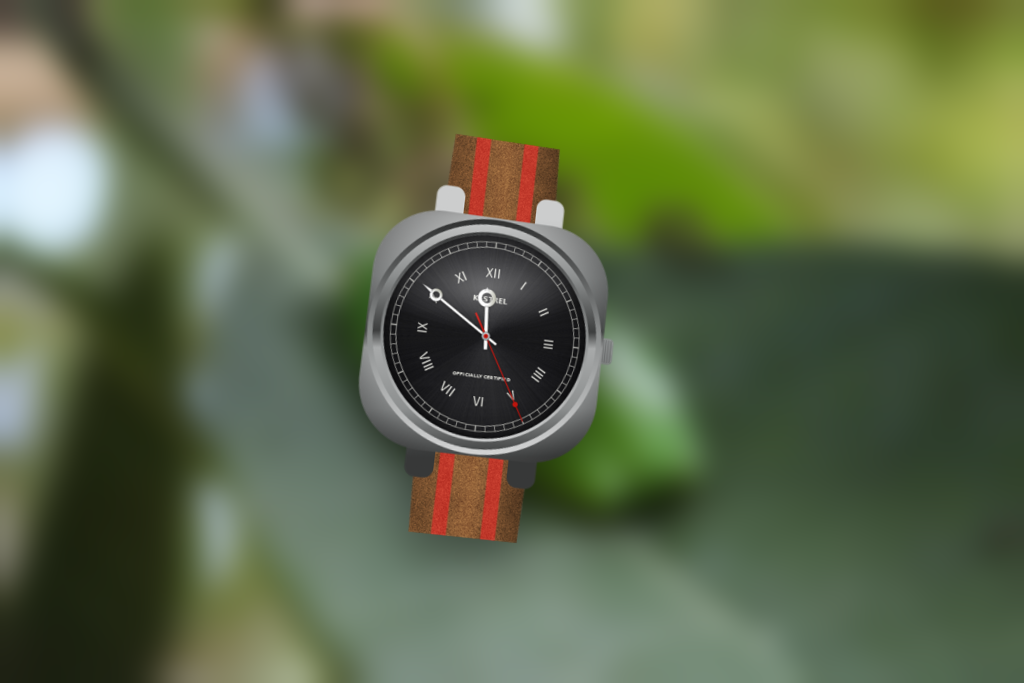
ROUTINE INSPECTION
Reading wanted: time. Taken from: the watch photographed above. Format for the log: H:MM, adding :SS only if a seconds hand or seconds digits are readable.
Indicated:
11:50:25
